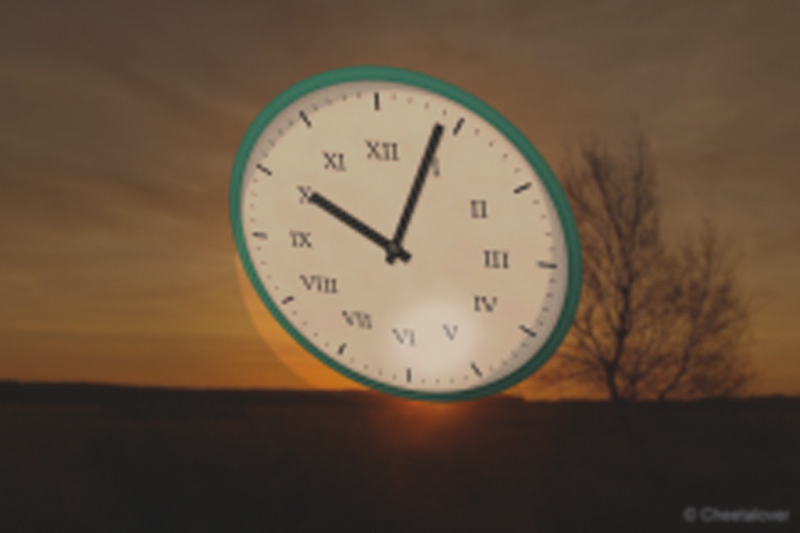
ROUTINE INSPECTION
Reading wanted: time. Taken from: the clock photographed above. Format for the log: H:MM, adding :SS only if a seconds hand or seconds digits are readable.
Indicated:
10:04
